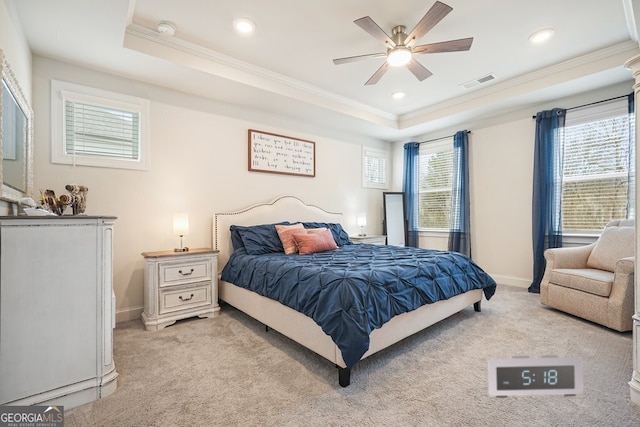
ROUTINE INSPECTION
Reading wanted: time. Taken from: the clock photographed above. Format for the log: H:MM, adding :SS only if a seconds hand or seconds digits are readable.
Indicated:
5:18
